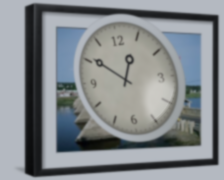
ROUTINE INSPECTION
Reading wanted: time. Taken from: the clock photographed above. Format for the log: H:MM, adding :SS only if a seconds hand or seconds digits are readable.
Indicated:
12:51
